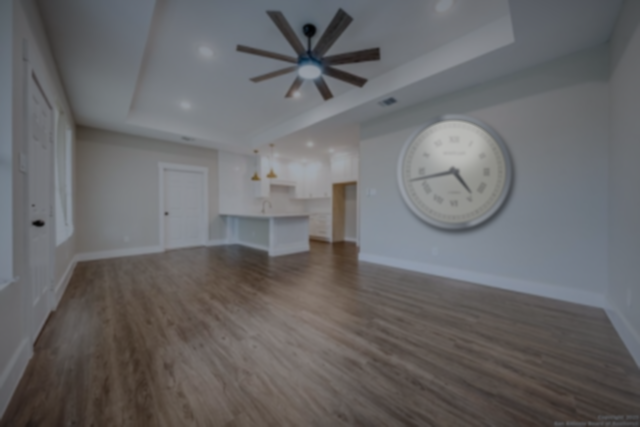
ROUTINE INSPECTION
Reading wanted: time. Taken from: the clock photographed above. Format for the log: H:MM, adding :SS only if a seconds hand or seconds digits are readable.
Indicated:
4:43
